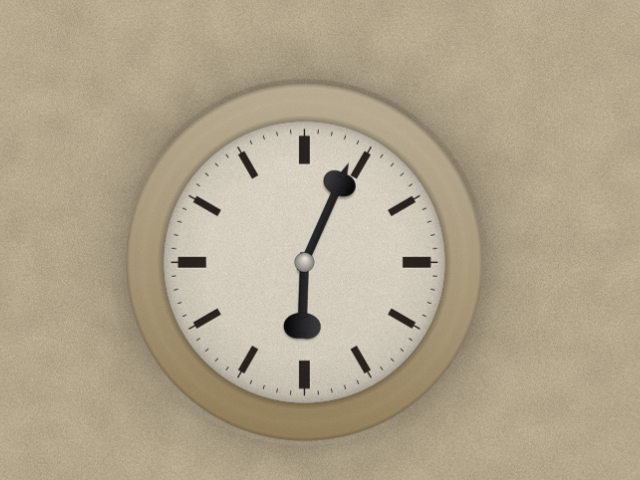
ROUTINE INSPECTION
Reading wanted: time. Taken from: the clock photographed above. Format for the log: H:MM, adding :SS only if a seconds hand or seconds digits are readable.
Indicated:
6:04
